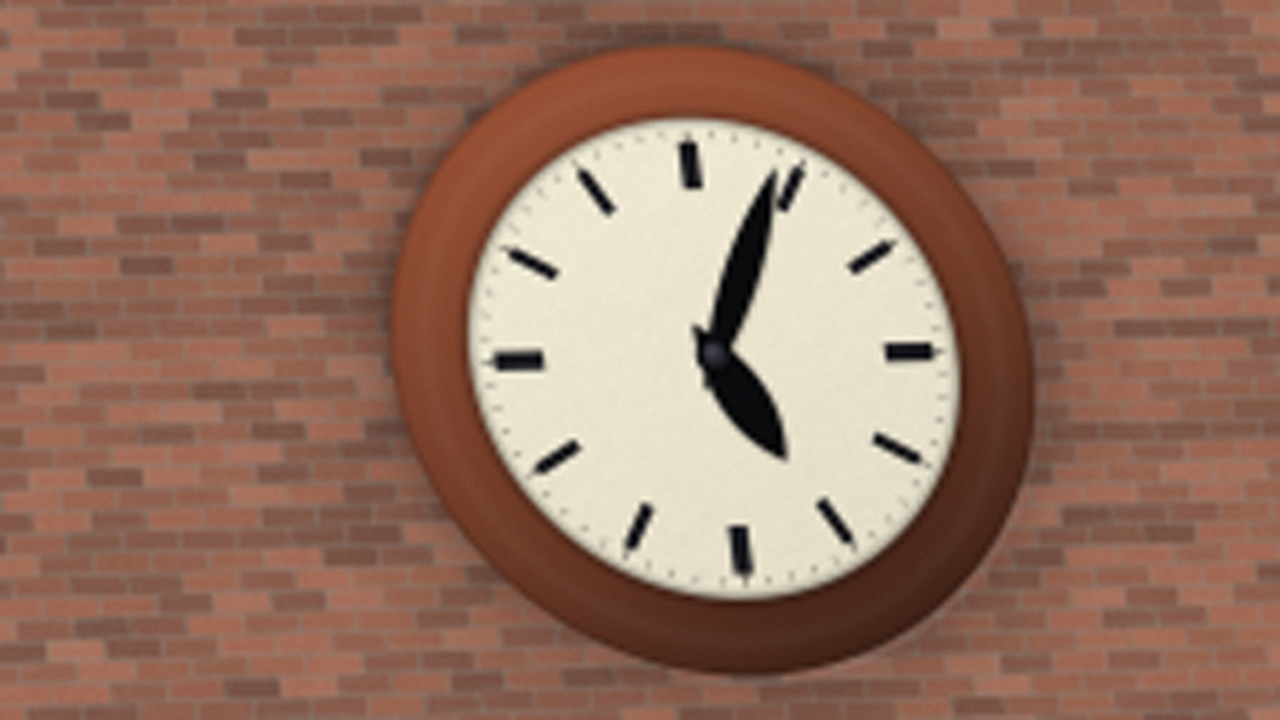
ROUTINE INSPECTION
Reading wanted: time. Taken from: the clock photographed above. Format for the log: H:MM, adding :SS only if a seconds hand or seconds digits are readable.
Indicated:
5:04
